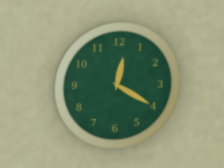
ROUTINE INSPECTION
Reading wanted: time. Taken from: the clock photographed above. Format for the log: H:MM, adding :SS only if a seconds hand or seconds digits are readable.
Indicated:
12:20
